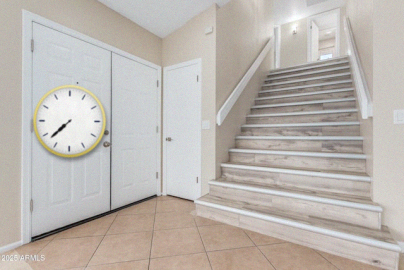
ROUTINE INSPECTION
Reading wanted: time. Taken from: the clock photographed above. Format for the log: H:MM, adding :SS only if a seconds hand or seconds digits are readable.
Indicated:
7:38
